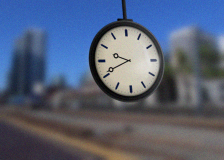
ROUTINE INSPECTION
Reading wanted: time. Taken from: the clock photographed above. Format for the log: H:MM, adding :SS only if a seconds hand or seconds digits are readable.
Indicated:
9:41
